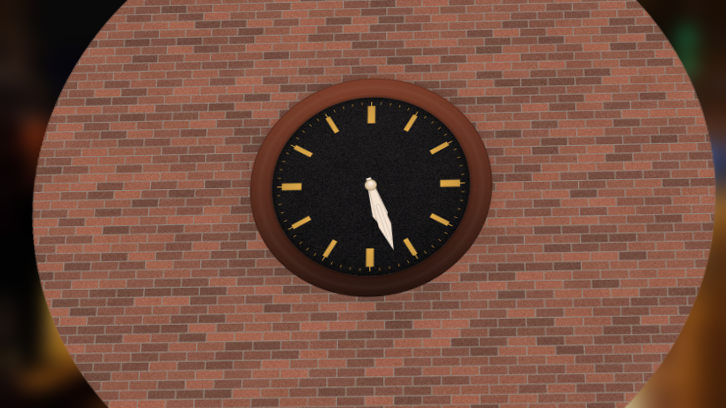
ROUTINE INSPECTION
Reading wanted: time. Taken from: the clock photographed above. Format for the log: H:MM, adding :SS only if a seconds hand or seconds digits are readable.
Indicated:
5:27
